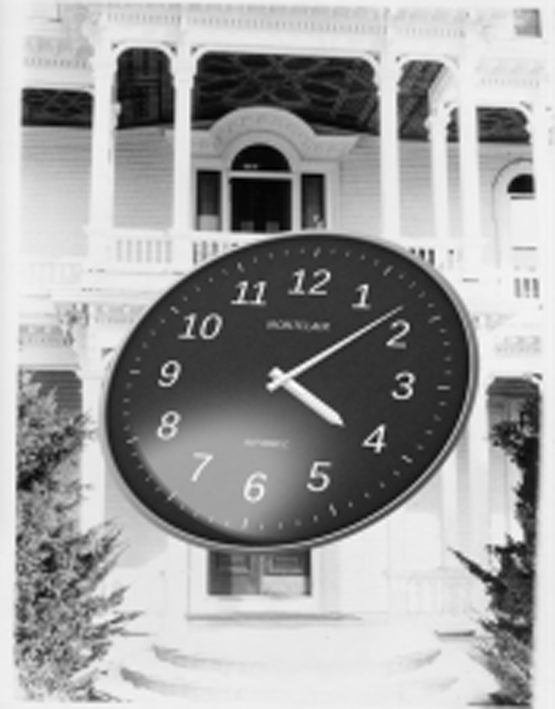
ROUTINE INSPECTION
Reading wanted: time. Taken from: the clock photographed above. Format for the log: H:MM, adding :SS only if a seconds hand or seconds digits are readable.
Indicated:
4:08
